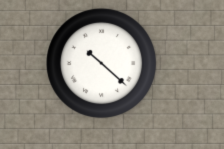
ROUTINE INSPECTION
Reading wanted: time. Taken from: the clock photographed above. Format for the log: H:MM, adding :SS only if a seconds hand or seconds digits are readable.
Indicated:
10:22
